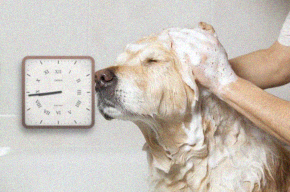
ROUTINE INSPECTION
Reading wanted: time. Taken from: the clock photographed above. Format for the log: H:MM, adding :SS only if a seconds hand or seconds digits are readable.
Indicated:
8:44
